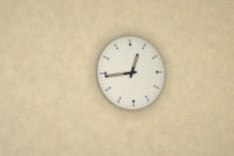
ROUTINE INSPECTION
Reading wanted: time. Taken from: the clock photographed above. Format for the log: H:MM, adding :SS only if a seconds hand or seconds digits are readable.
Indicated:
12:44
